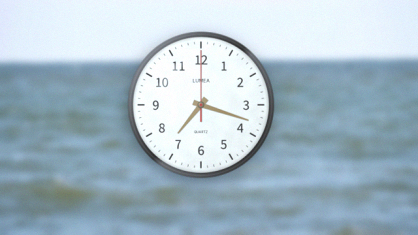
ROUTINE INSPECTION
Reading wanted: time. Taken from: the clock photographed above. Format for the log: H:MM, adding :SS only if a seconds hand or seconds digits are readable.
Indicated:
7:18:00
